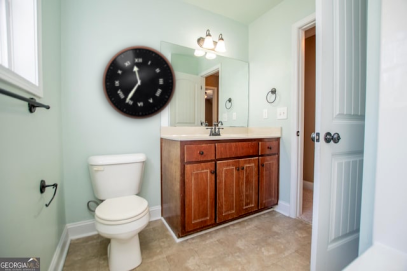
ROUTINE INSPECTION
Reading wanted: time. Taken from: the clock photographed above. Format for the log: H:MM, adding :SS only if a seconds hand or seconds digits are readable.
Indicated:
11:36
